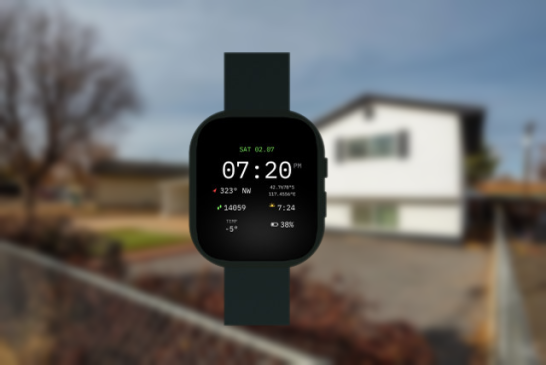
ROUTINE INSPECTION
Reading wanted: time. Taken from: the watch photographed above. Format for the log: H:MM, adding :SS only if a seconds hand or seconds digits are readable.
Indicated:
7:20
